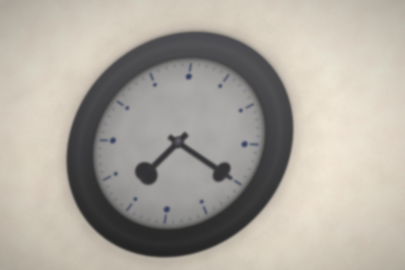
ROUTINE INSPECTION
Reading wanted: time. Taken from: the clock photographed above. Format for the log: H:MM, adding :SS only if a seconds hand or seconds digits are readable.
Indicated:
7:20
